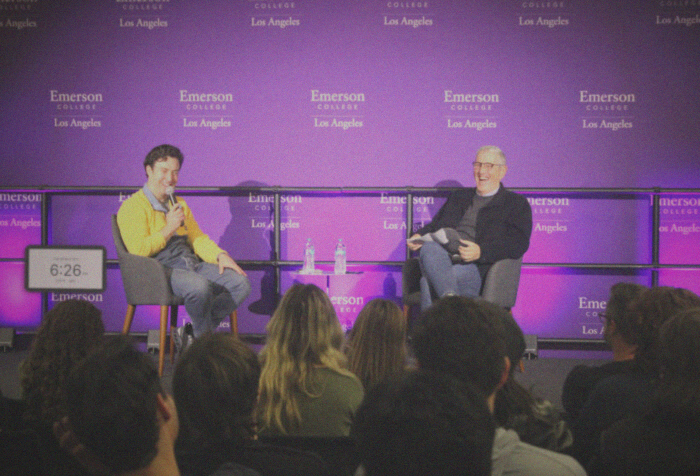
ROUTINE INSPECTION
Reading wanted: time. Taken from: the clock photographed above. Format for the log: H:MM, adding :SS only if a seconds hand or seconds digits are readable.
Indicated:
6:26
